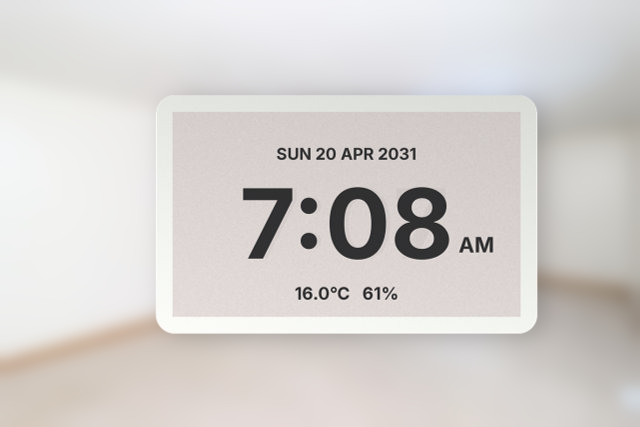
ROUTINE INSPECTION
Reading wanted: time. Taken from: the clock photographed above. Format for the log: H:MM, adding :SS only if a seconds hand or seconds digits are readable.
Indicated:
7:08
